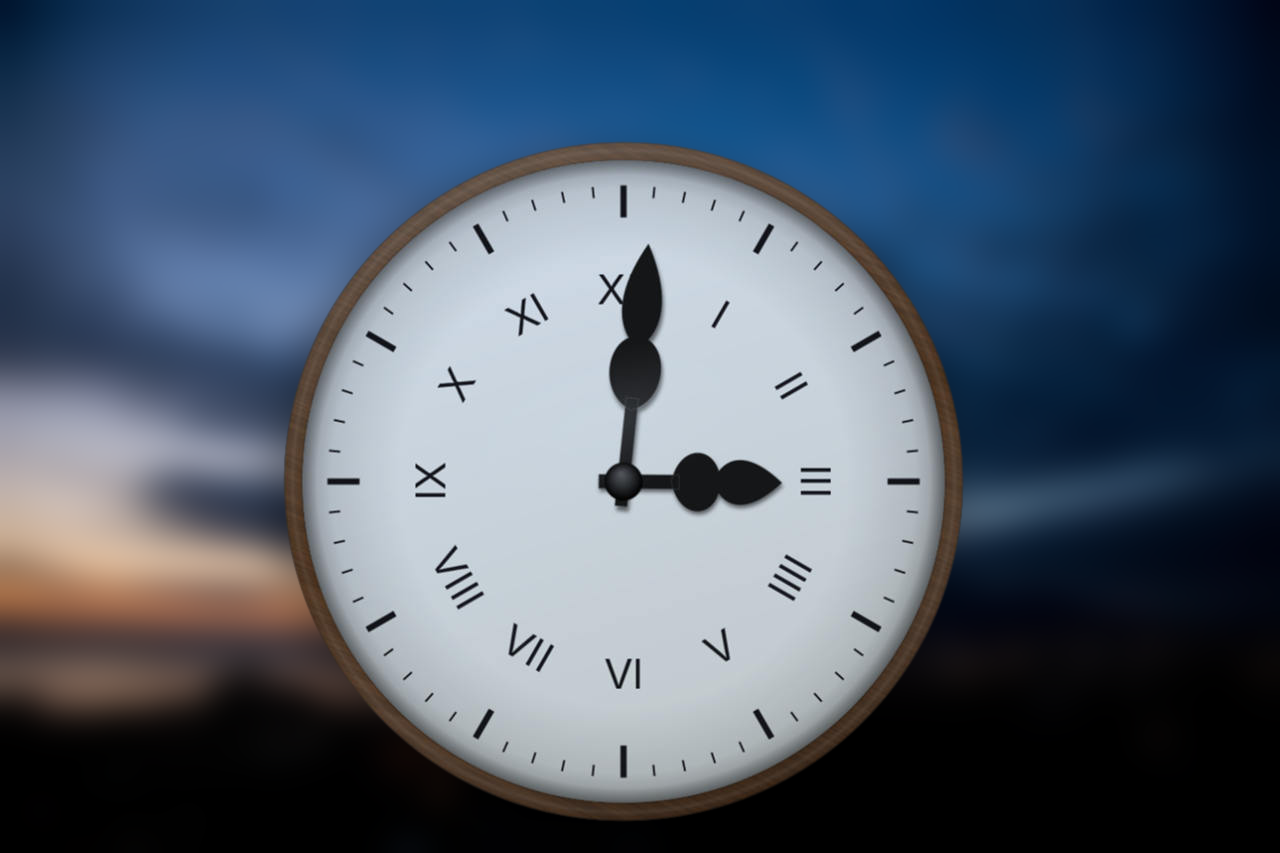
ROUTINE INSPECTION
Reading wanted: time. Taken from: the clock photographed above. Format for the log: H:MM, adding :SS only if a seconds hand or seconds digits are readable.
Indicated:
3:01
